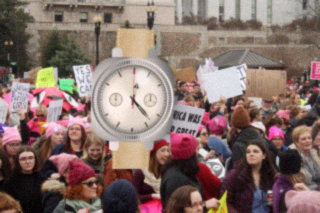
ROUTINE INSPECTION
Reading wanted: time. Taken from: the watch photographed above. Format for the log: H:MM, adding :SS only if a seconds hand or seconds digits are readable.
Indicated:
12:23
